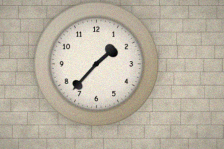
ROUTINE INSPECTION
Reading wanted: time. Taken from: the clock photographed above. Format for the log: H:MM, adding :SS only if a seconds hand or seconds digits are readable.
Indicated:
1:37
